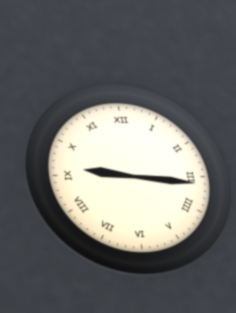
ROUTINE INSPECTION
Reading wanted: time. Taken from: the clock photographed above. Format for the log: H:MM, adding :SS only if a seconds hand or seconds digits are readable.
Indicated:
9:16
